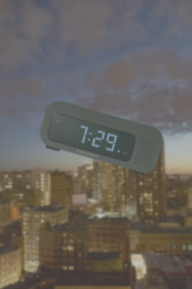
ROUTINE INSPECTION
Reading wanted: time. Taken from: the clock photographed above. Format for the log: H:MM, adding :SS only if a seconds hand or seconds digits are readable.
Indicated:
7:29
